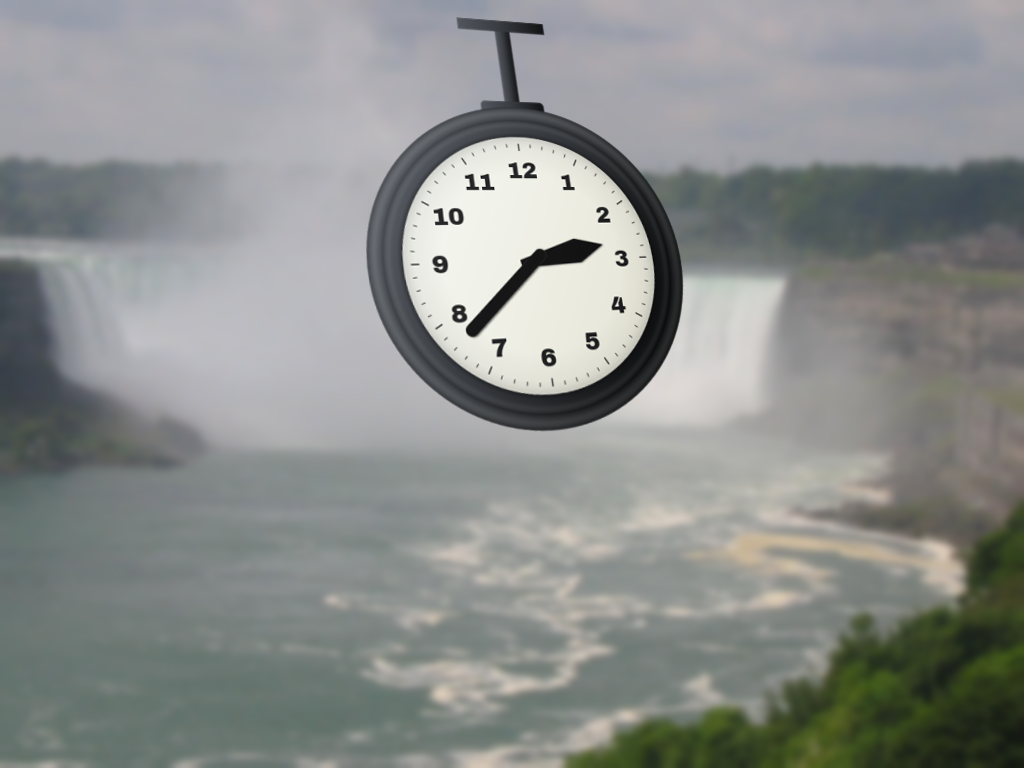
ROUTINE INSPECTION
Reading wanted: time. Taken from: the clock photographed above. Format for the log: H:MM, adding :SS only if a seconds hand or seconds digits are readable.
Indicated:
2:38
